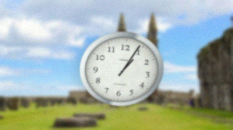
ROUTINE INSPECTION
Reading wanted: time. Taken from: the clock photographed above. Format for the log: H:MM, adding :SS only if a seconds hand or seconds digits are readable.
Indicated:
1:04
